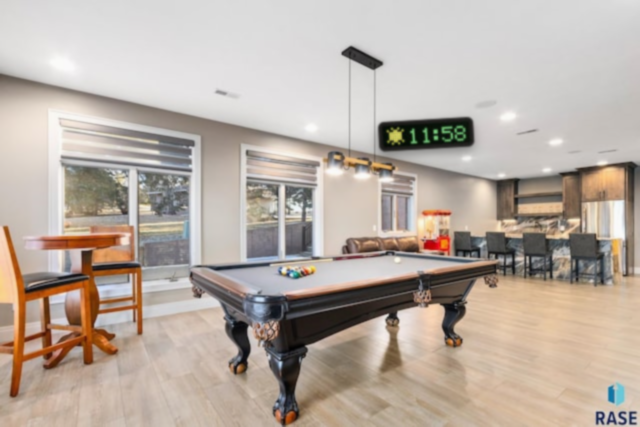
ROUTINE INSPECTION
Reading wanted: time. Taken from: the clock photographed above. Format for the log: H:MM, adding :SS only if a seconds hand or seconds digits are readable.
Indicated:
11:58
